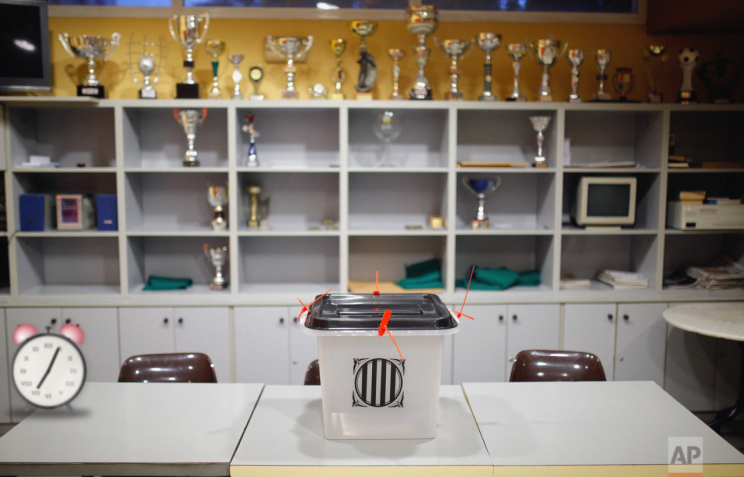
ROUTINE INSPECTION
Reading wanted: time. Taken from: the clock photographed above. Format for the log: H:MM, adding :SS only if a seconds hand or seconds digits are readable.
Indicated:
7:04
